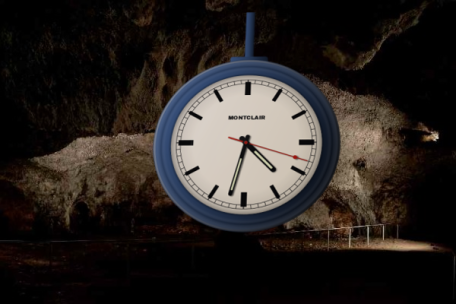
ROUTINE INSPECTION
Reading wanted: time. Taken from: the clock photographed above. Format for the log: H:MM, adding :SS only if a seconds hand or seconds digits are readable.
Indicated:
4:32:18
